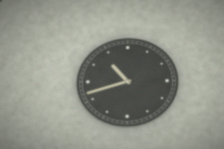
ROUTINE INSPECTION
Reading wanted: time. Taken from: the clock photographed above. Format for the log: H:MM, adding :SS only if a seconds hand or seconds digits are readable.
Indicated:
10:42
